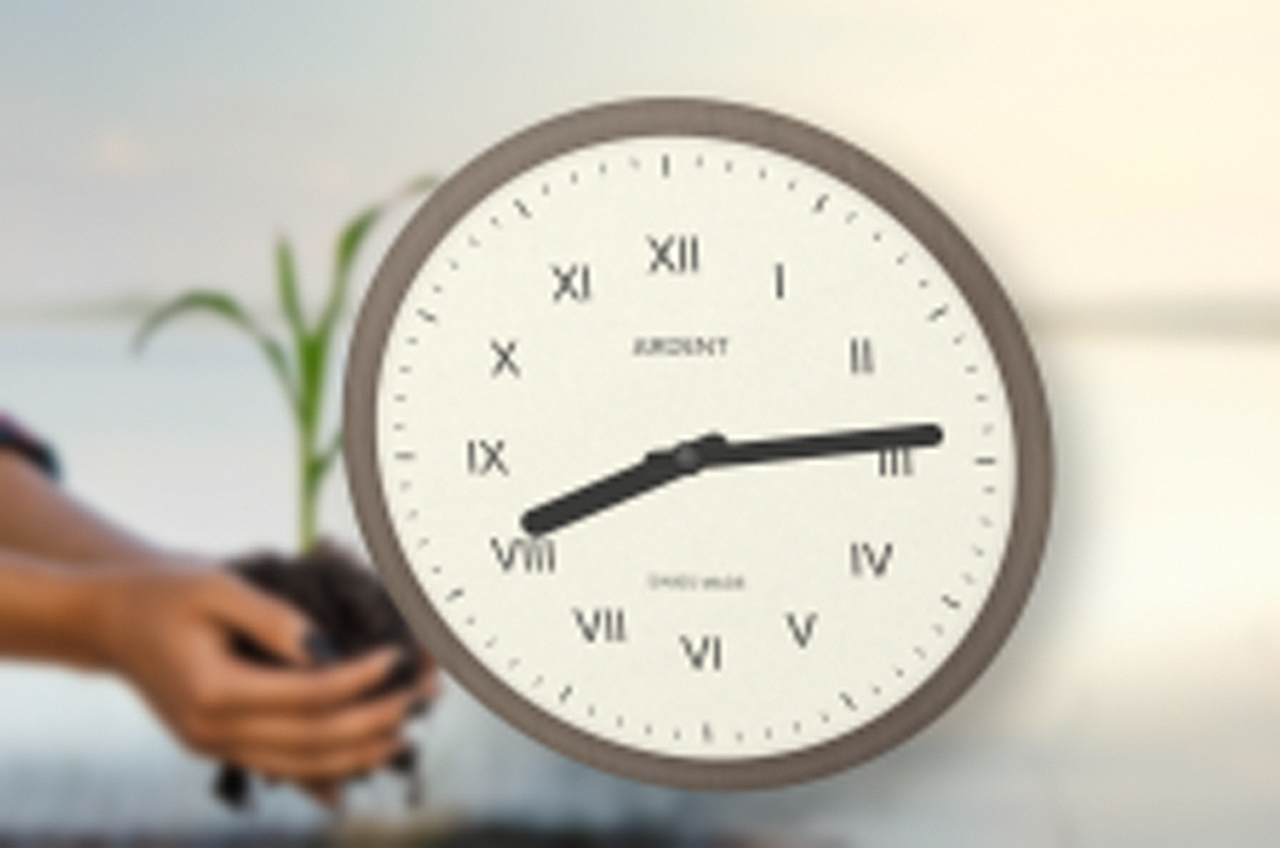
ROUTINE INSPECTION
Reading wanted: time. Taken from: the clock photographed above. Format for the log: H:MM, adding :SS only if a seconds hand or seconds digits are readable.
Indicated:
8:14
